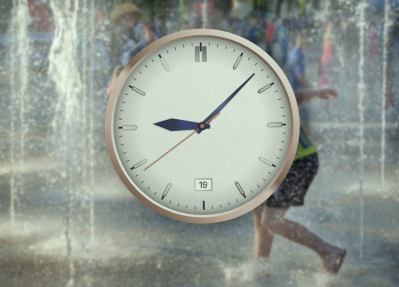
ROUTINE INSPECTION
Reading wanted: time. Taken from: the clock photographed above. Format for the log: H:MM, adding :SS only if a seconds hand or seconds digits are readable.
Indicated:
9:07:39
